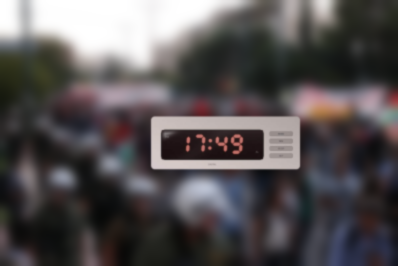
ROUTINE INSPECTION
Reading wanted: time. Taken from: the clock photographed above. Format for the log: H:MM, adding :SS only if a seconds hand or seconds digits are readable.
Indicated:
17:49
